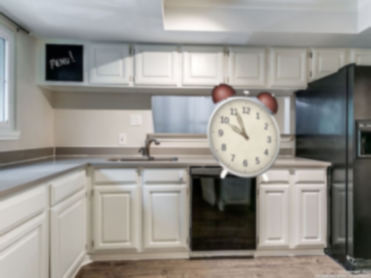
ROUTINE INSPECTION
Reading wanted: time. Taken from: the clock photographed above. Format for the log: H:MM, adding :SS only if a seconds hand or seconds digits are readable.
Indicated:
9:56
